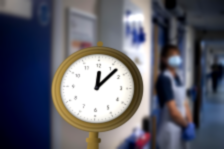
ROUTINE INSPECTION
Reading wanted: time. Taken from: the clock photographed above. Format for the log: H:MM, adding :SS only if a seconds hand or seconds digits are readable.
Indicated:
12:07
